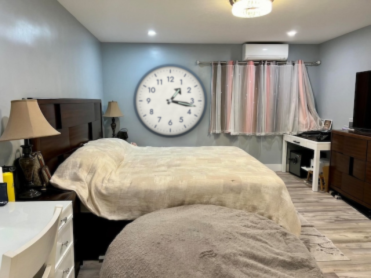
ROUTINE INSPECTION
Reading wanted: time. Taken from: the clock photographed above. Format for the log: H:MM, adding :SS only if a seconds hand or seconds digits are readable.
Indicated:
1:17
